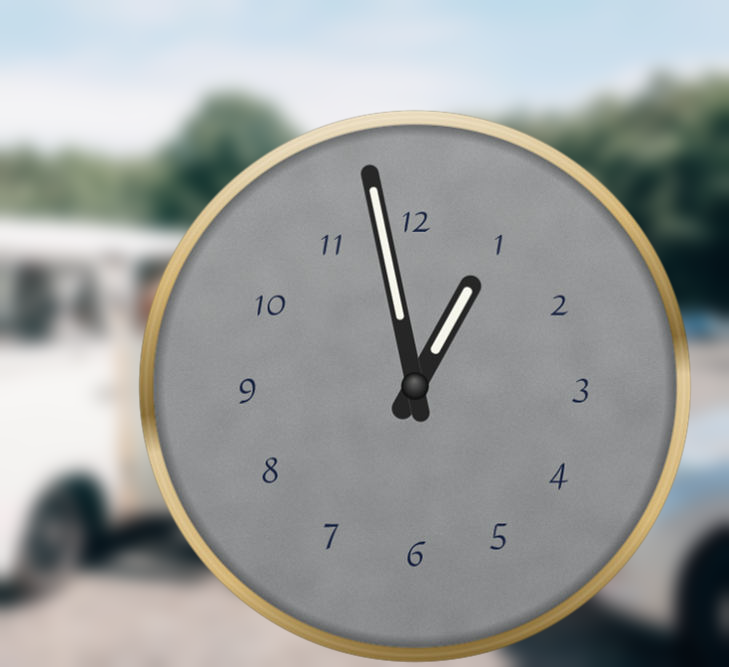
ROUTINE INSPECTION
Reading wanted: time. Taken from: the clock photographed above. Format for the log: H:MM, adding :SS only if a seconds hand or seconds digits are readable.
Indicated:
12:58
